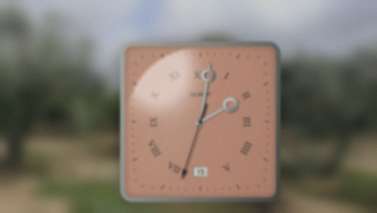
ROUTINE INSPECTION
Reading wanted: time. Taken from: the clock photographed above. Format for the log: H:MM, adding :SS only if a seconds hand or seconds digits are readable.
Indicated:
2:01:33
